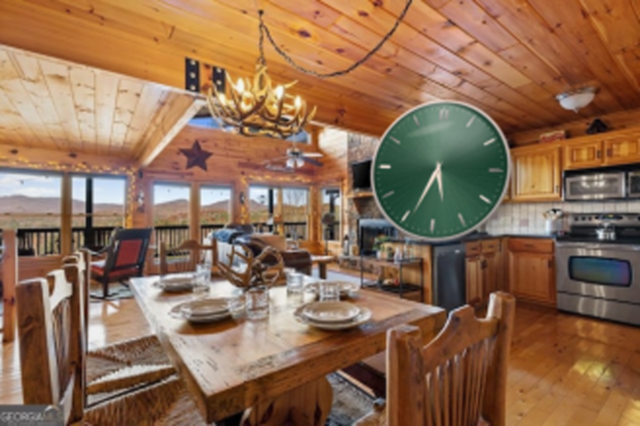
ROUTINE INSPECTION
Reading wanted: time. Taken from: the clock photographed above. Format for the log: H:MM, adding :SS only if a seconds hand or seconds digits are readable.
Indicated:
5:34
